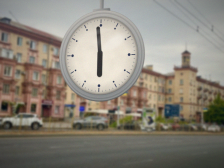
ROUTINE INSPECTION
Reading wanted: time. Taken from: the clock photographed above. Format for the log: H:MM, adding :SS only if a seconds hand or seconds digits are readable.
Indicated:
5:59
